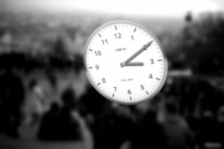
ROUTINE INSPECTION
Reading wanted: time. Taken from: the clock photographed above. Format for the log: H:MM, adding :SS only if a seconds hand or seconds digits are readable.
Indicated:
3:10
